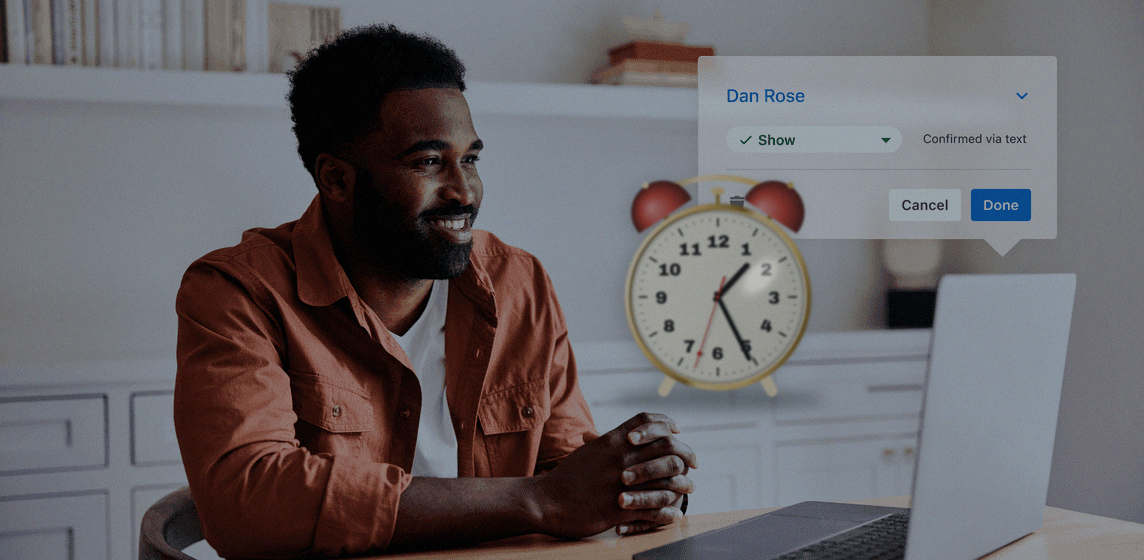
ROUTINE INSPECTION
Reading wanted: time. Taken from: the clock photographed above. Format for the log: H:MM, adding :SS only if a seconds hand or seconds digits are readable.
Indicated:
1:25:33
